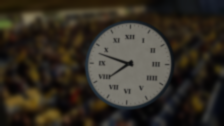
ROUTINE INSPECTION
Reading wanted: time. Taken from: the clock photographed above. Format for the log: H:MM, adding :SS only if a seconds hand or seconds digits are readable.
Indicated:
7:48
